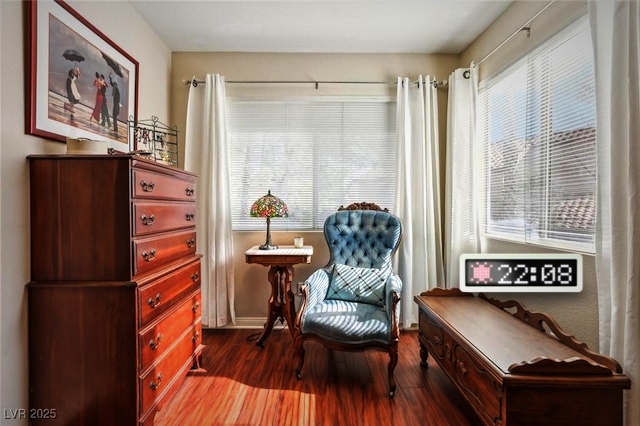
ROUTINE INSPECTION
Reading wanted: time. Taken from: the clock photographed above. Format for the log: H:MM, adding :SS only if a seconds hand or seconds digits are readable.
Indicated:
22:08
